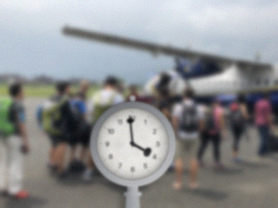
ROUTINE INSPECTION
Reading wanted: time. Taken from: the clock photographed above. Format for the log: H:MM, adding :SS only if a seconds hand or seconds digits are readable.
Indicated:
3:59
